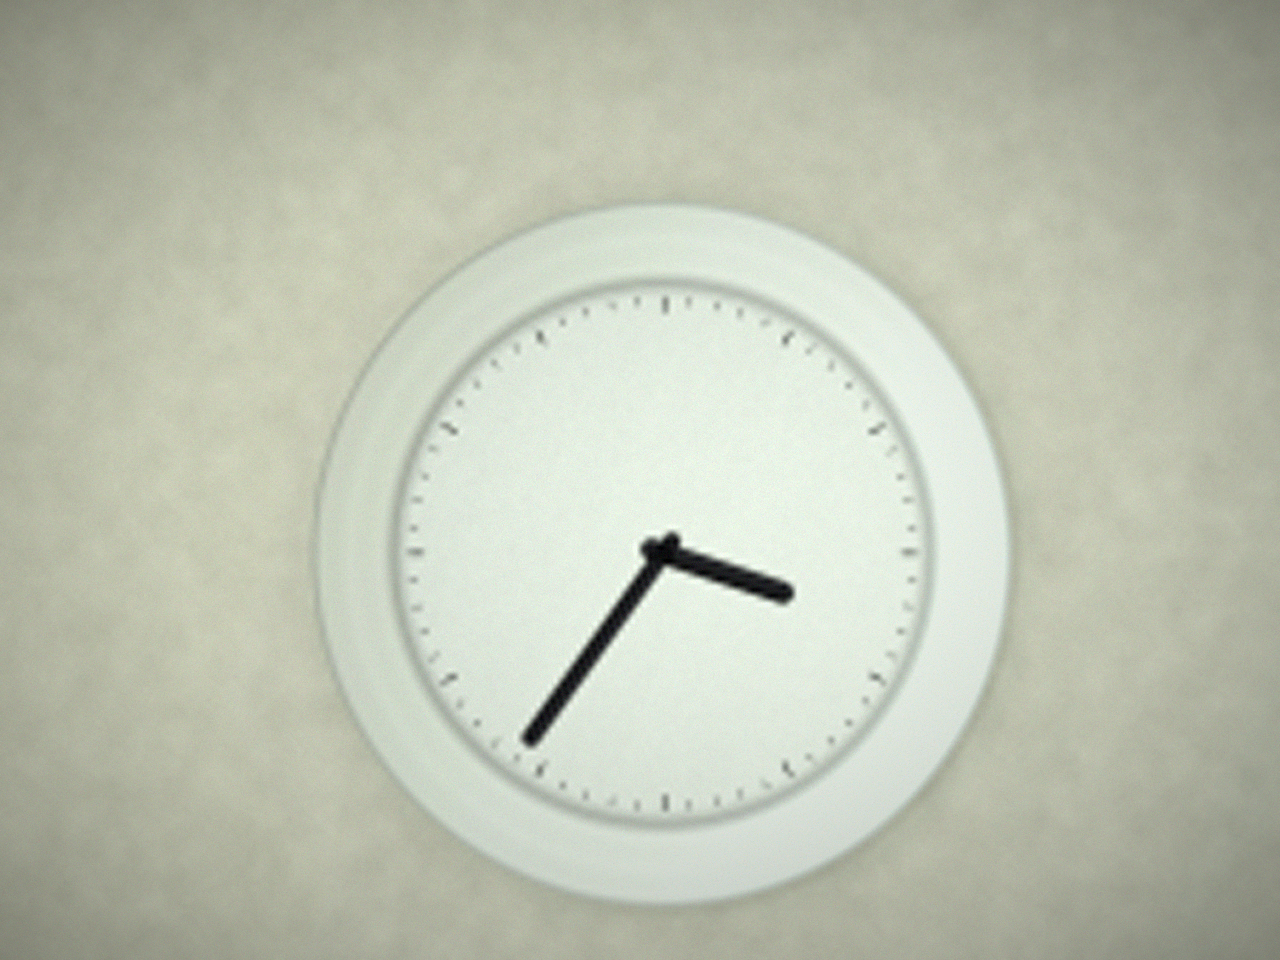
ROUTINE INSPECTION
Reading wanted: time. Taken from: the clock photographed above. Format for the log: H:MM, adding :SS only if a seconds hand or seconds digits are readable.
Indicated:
3:36
